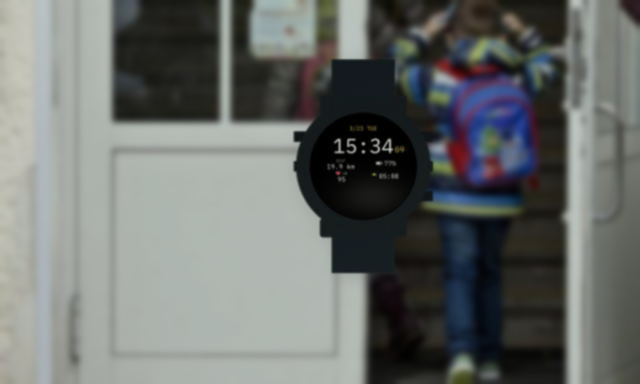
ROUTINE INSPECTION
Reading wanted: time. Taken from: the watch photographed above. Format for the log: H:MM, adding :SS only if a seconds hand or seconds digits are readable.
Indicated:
15:34
